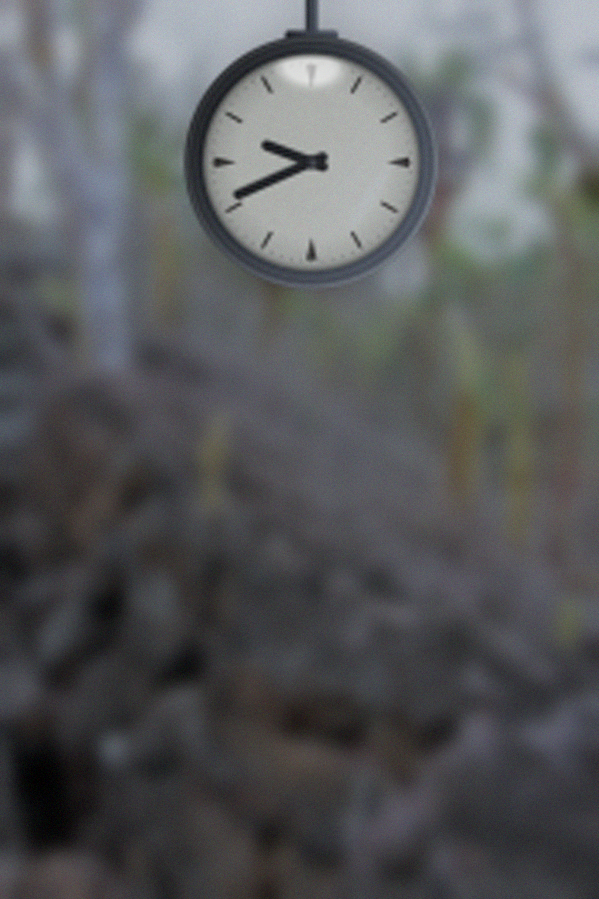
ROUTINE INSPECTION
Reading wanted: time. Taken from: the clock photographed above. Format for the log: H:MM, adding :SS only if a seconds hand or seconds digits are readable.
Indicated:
9:41
